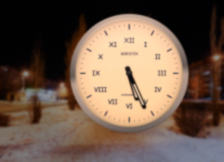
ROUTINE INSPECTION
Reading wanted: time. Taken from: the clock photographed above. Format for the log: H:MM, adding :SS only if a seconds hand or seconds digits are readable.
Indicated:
5:26
